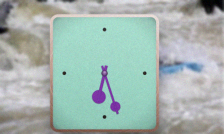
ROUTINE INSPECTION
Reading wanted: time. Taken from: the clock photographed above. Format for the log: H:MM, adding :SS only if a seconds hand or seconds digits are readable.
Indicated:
6:27
